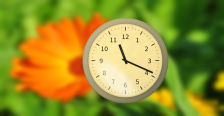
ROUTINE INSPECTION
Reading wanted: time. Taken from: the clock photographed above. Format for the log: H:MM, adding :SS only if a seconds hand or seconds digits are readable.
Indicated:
11:19
